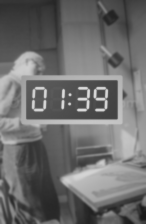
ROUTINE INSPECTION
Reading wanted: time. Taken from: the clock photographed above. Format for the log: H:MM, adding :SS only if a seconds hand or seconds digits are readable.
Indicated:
1:39
